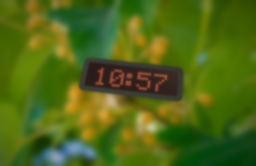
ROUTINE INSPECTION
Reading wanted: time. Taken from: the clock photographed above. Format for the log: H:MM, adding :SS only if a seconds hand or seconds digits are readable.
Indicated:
10:57
